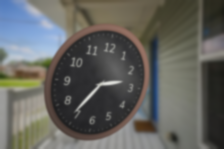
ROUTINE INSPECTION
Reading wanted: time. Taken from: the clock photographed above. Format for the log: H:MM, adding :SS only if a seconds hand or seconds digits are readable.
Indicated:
2:36
